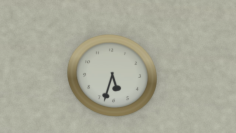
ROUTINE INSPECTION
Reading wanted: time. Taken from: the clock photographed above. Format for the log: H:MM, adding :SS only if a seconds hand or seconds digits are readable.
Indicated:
5:33
